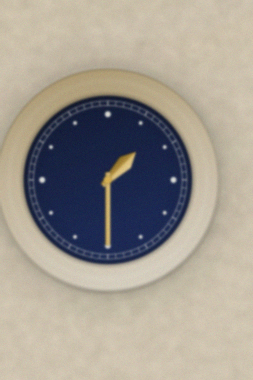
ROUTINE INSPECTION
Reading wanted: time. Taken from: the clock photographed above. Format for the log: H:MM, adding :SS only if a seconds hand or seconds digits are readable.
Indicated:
1:30
